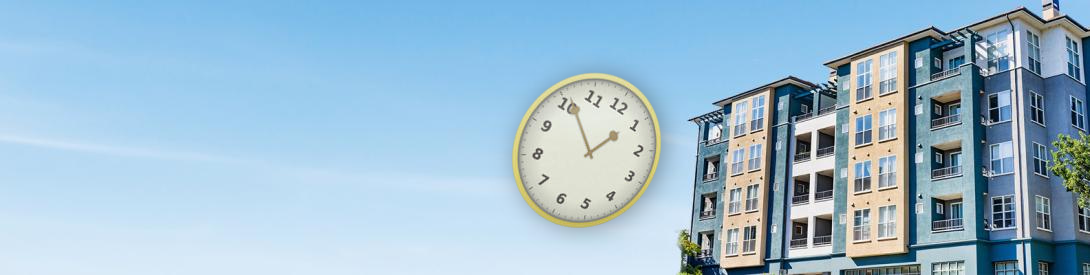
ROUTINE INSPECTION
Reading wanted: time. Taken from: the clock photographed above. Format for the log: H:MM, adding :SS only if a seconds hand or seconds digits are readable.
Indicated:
12:51
